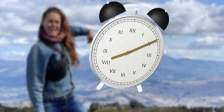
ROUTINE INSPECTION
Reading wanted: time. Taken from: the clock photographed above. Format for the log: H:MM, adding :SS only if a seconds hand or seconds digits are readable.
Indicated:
8:10
